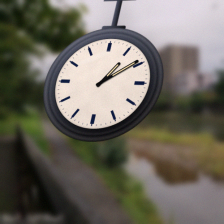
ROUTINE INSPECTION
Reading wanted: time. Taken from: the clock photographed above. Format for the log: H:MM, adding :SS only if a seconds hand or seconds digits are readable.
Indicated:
1:09
